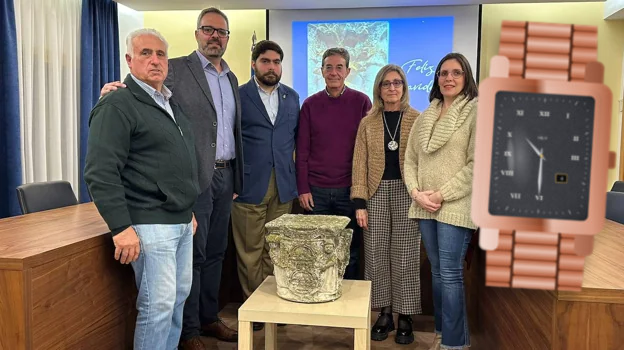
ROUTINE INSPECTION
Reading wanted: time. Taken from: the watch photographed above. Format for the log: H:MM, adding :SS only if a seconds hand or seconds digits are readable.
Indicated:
10:30
